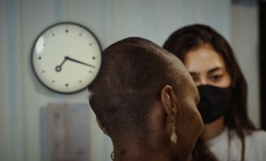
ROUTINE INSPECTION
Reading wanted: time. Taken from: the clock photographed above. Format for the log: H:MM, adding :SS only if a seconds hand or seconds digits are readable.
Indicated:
7:18
